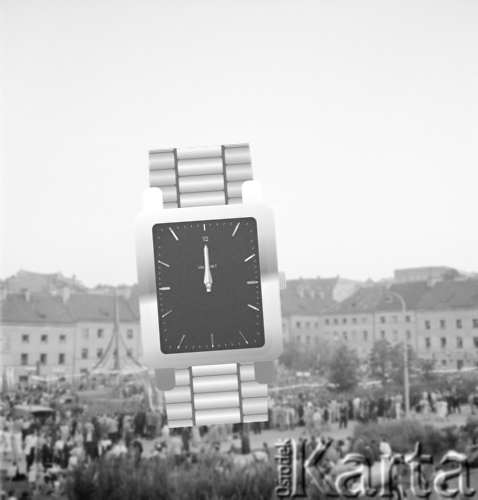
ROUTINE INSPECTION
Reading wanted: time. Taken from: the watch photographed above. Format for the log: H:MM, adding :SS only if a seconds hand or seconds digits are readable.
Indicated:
12:00
